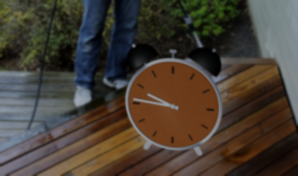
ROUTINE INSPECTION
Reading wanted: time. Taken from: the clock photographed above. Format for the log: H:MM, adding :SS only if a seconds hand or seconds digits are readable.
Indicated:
9:46
